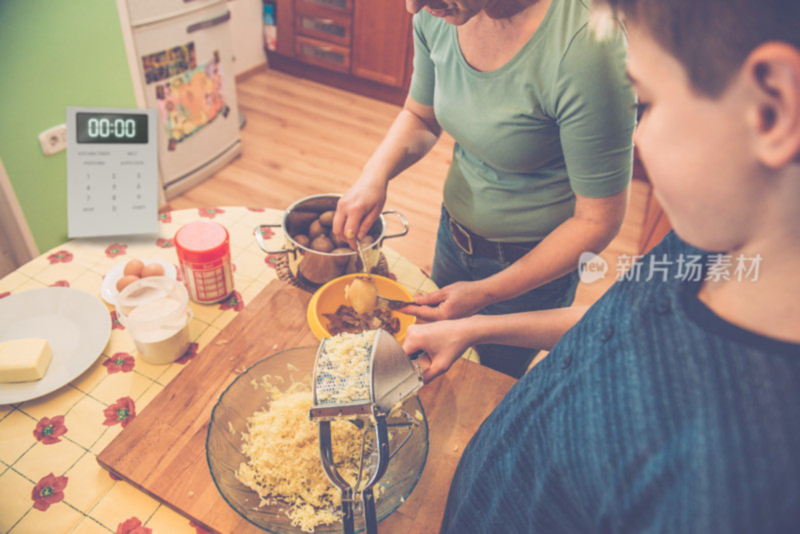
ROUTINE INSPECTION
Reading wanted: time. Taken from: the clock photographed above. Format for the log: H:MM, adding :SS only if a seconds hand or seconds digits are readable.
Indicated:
0:00
